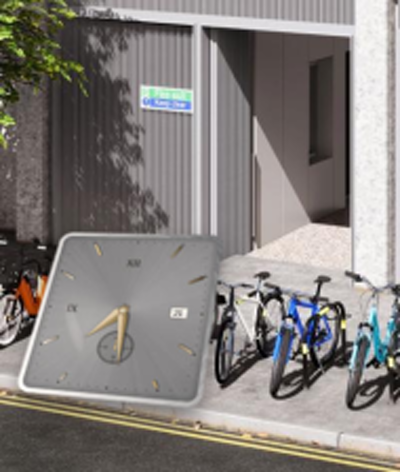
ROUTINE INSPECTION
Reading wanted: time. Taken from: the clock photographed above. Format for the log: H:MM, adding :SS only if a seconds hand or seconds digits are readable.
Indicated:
7:29
